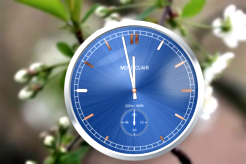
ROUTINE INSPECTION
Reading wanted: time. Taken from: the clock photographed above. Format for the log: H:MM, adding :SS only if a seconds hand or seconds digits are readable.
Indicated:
11:58
